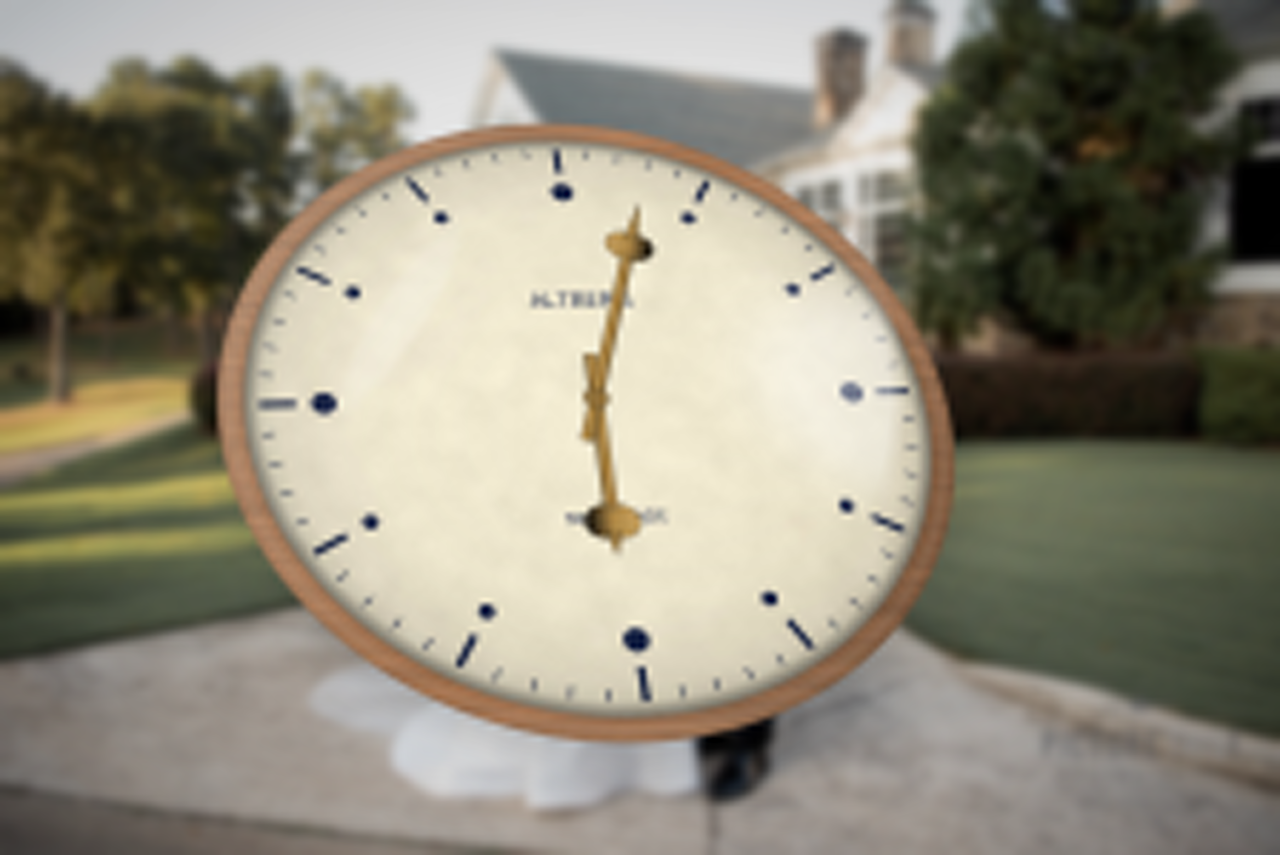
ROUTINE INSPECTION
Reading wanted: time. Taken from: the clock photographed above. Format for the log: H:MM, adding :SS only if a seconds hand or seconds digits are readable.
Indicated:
6:03
